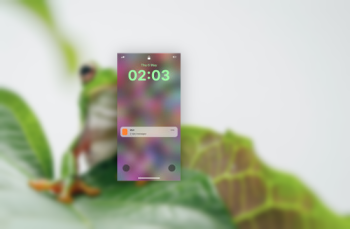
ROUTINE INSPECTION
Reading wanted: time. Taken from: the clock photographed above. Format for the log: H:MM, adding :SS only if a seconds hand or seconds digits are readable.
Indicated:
2:03
